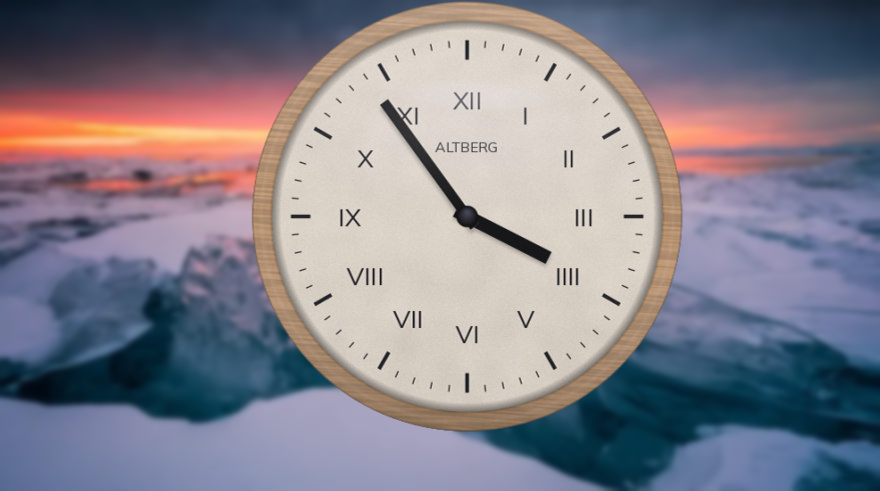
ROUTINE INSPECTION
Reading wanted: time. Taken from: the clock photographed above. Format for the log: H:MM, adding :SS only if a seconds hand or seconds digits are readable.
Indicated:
3:54
